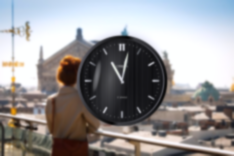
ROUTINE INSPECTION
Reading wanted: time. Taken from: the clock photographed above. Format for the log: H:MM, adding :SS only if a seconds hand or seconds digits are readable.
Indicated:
11:02
